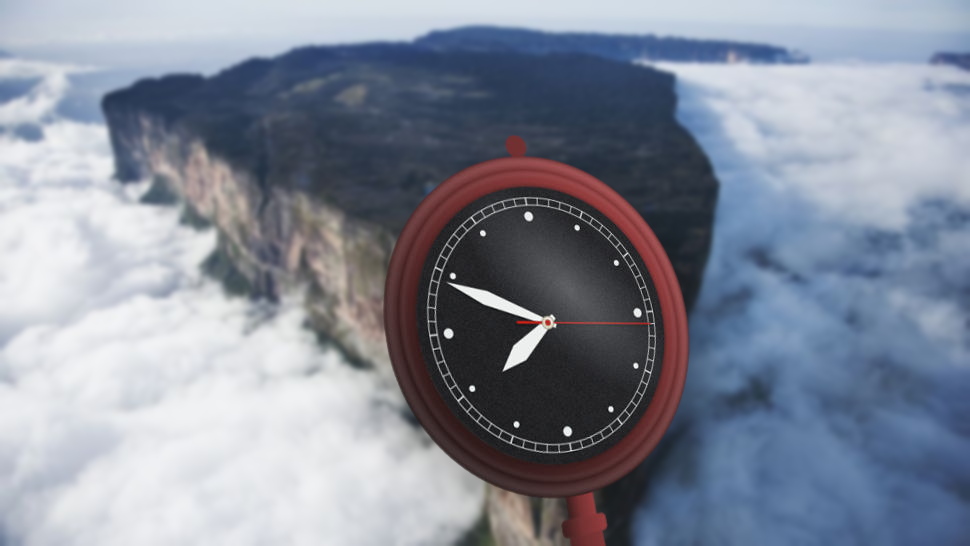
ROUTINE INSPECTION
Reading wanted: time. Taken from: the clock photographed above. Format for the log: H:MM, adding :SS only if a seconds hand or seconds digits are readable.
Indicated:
7:49:16
